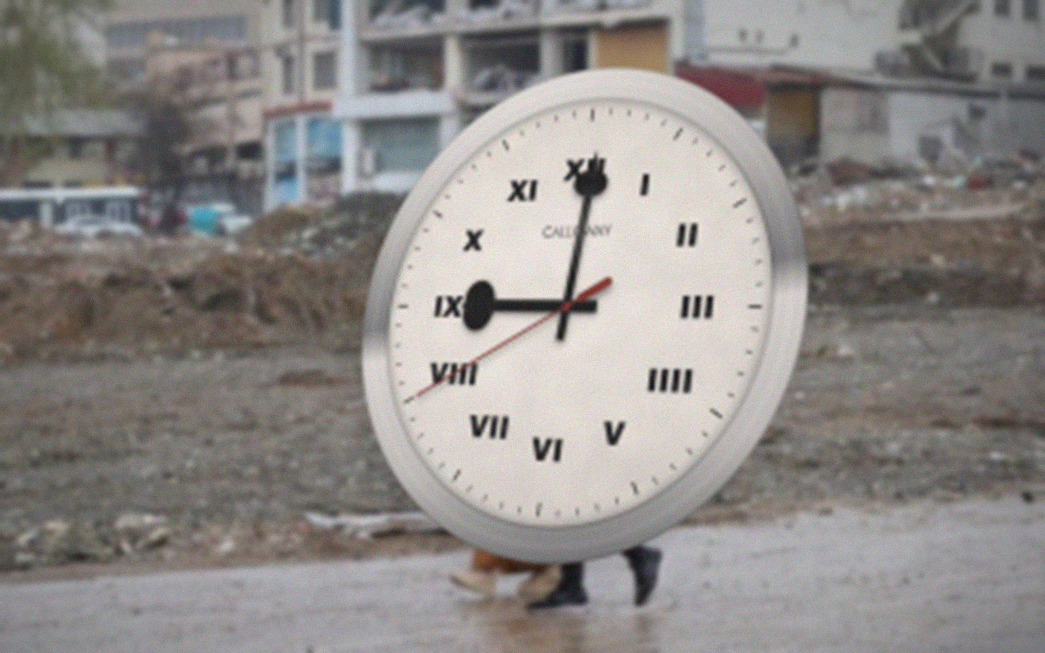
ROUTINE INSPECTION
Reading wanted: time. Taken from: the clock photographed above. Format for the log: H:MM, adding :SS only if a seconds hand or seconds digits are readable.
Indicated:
9:00:40
